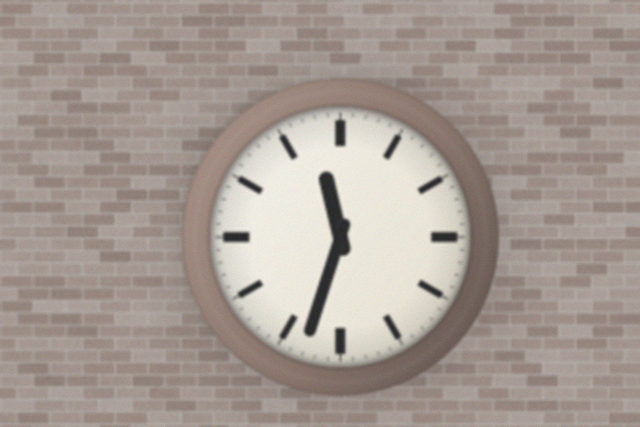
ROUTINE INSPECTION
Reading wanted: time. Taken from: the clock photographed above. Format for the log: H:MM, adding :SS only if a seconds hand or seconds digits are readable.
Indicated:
11:33
